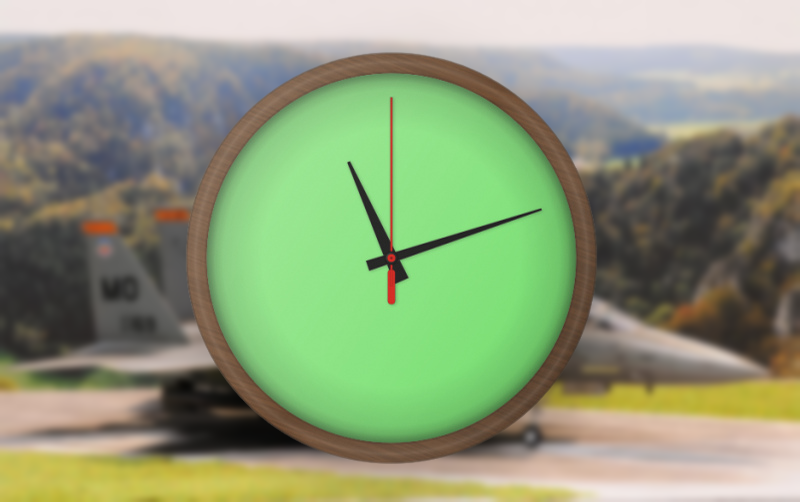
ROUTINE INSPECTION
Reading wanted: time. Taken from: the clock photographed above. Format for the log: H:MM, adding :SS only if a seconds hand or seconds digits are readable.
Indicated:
11:12:00
